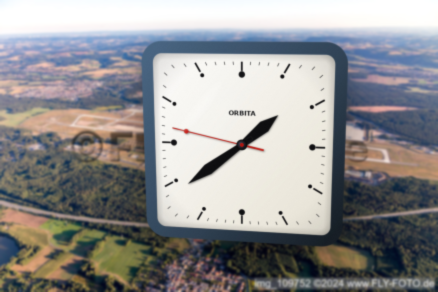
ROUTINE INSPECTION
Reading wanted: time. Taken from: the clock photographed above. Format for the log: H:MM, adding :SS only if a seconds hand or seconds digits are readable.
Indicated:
1:38:47
